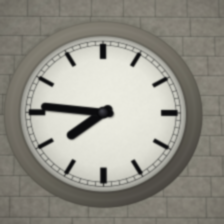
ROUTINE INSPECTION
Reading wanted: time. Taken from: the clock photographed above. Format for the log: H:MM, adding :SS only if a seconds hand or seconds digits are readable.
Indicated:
7:46
